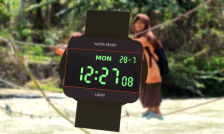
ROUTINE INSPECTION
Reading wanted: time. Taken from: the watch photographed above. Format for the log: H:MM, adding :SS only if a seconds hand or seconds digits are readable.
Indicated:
12:27:08
